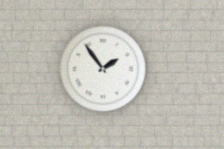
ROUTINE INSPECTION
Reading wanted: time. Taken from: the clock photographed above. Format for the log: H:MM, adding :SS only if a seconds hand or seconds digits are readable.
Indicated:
1:54
